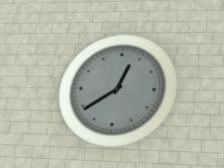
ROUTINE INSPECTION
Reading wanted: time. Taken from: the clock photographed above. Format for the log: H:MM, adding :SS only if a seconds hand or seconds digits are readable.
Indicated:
12:39
